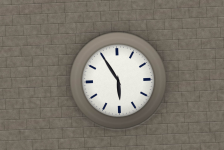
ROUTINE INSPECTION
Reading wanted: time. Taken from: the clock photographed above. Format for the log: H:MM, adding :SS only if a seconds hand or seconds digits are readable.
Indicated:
5:55
